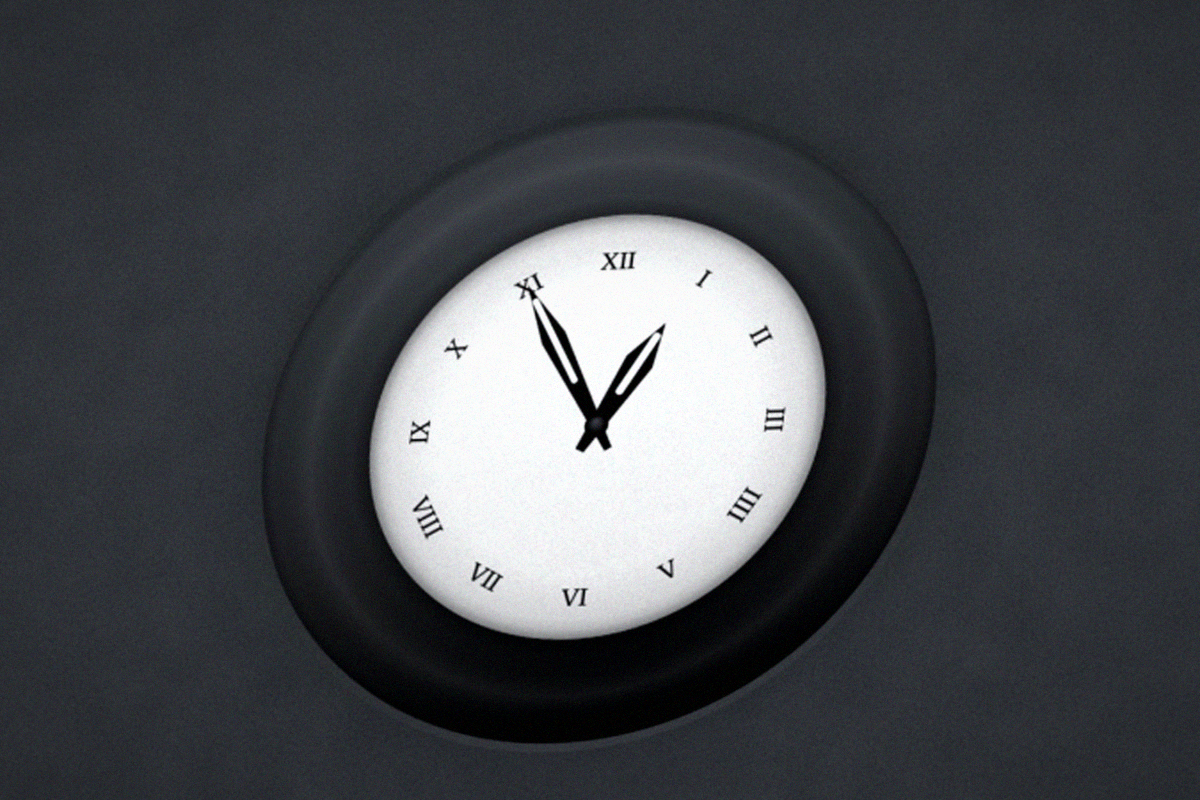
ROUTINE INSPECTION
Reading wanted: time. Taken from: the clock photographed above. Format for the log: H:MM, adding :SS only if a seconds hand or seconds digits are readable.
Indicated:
12:55
